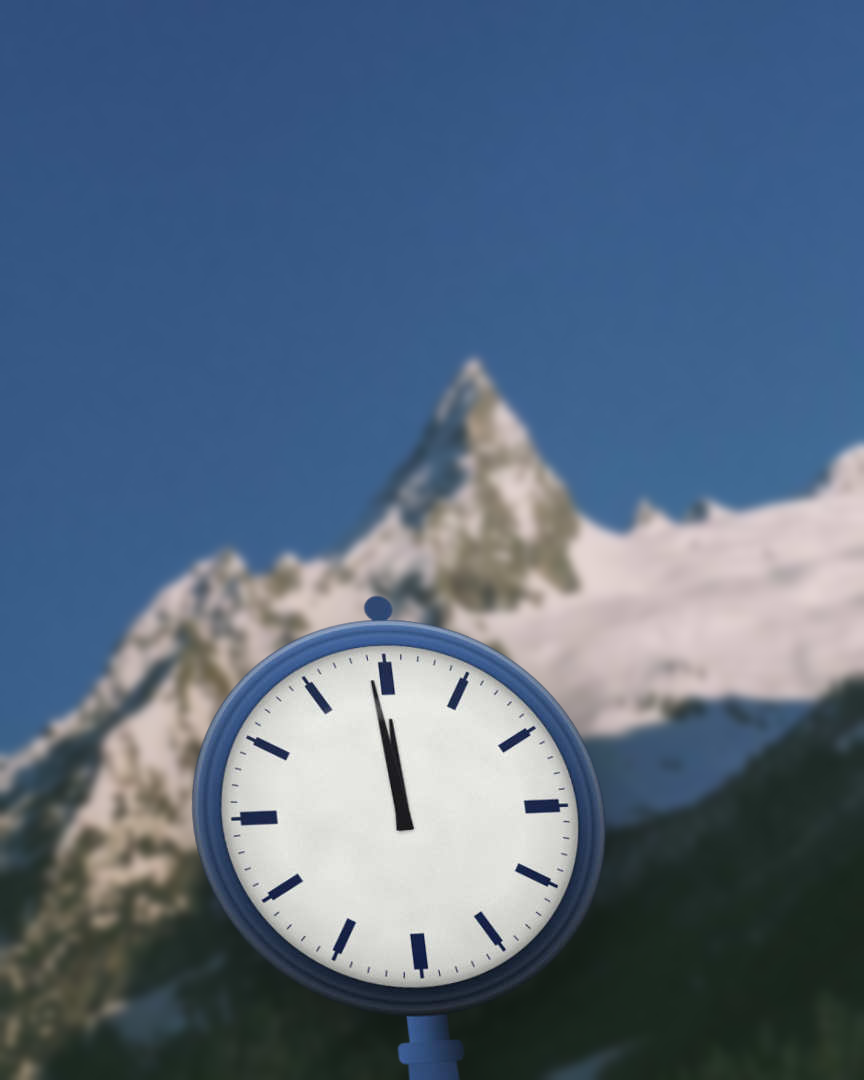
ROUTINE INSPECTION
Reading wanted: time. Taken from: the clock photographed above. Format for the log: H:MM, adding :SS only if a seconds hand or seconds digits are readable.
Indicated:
11:59
